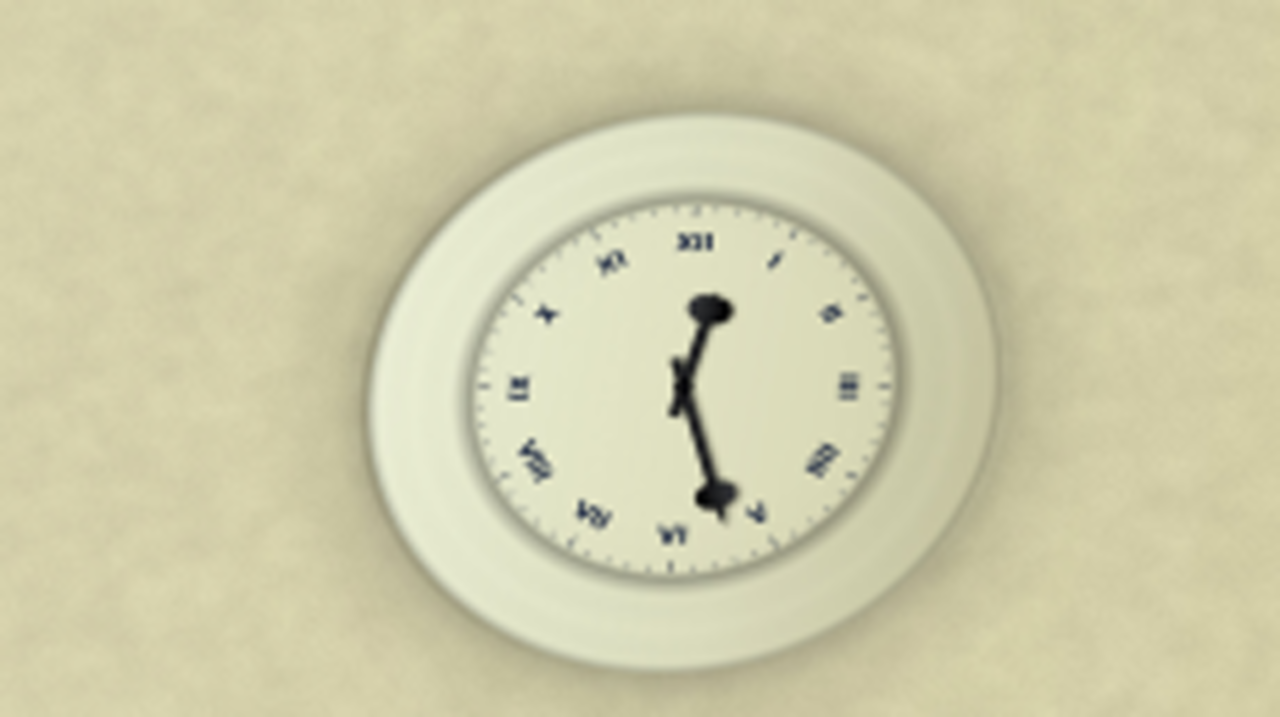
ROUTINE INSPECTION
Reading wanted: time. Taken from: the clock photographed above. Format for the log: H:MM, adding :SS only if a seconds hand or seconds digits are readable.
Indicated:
12:27
